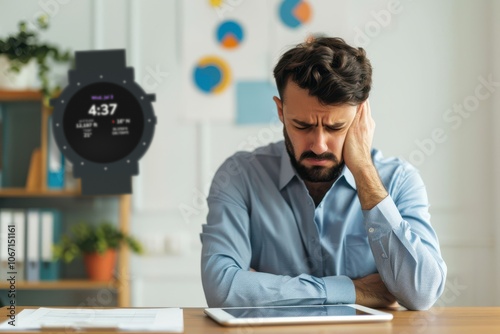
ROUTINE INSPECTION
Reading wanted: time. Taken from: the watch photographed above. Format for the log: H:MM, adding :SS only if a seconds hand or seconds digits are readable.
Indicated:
4:37
